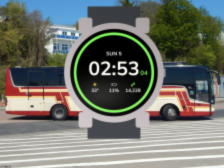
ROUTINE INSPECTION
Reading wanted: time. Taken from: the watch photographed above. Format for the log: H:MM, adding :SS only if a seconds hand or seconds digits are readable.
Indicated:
2:53
